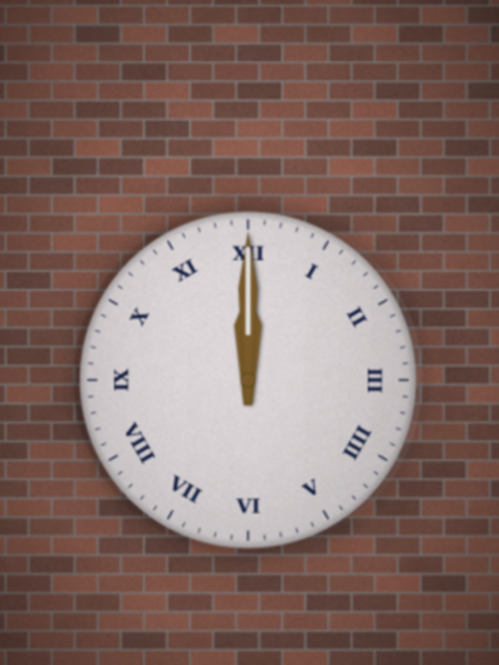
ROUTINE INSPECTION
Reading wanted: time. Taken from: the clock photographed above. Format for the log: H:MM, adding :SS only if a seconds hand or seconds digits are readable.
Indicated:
12:00
